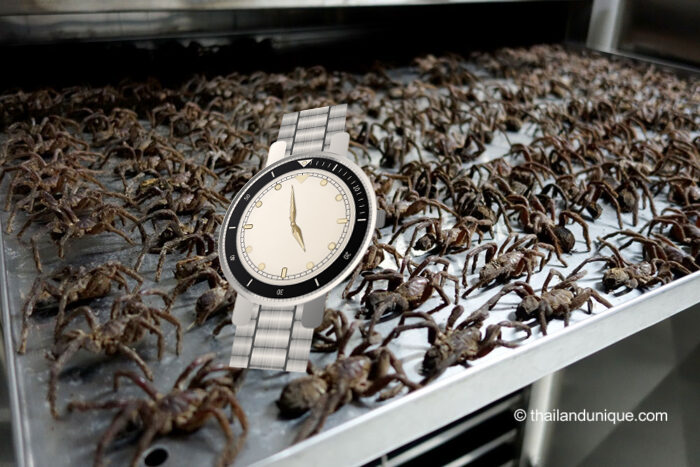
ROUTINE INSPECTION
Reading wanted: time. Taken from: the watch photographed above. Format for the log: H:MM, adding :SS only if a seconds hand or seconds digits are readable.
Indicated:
4:58
